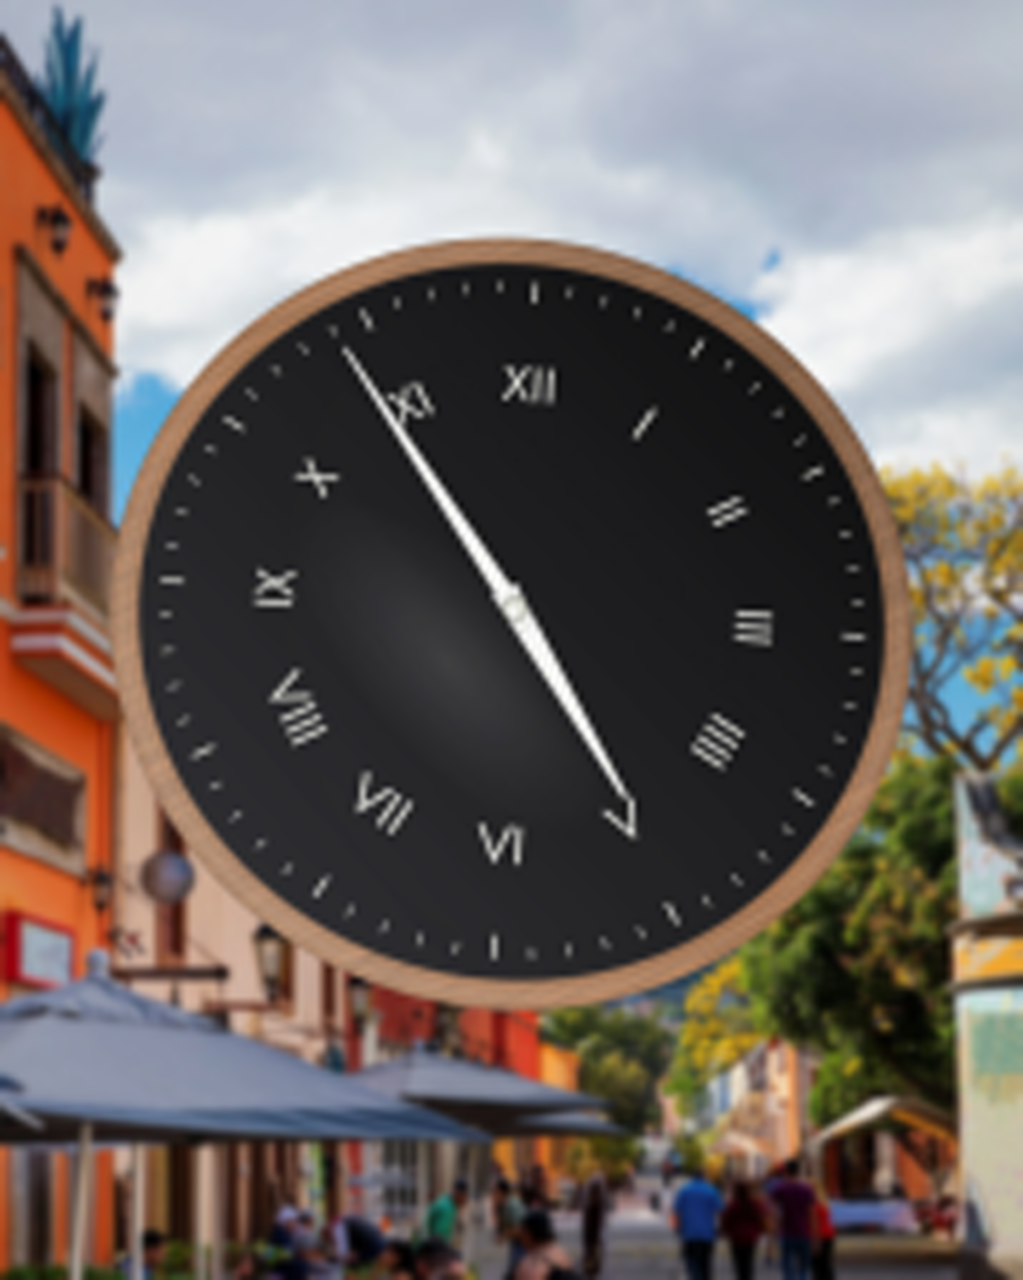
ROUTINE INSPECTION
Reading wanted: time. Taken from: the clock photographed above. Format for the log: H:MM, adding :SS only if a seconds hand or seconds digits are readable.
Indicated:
4:54
